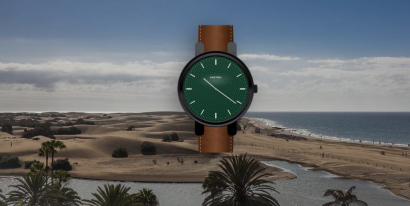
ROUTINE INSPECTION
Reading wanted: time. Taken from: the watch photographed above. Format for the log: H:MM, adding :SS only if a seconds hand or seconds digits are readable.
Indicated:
10:21
